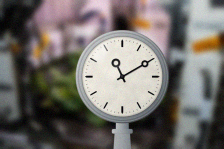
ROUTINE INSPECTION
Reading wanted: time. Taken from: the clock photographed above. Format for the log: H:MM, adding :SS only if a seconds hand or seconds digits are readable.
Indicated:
11:10
